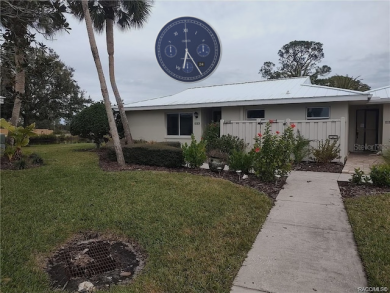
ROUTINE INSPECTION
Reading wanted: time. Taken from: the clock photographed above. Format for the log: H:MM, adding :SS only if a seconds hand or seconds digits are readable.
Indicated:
6:25
